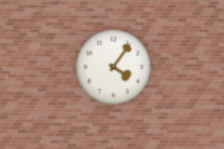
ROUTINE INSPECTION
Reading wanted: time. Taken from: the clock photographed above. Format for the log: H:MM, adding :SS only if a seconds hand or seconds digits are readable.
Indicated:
4:06
